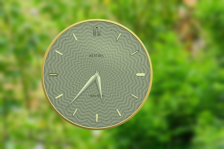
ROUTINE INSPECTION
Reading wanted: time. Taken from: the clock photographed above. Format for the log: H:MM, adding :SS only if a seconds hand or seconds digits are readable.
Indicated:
5:37
